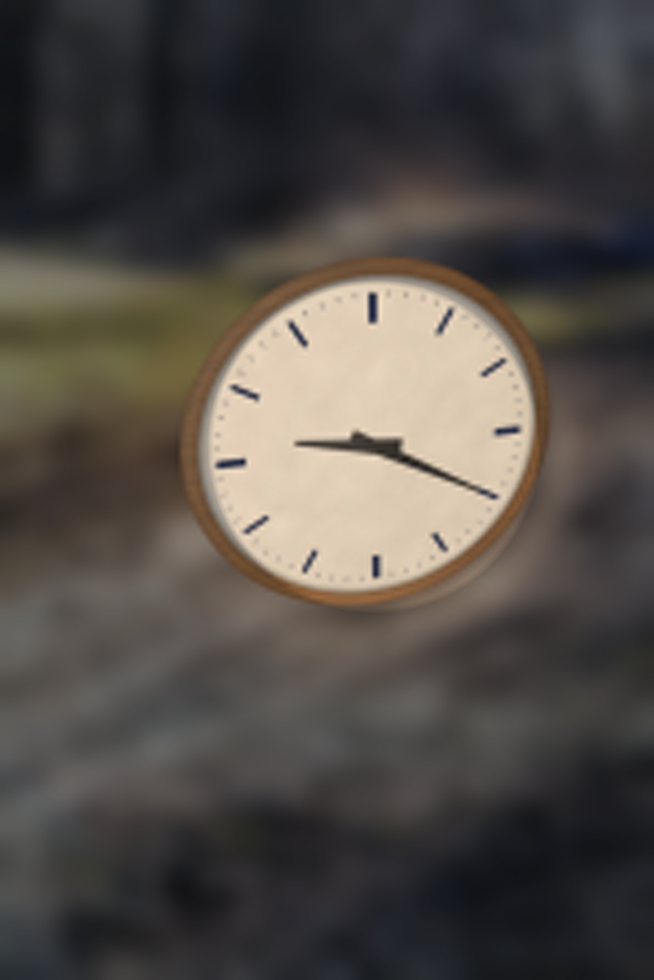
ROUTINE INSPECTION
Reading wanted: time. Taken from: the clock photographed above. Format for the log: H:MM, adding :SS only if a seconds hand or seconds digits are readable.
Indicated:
9:20
